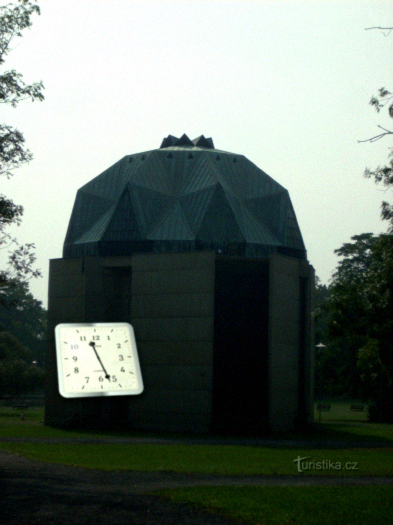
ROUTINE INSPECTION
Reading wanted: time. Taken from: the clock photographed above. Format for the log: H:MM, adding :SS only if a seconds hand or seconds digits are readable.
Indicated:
11:27
